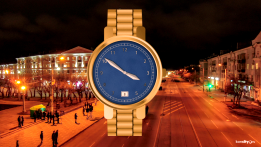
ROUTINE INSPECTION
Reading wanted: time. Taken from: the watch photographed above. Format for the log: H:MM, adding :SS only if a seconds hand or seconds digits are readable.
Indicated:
3:51
